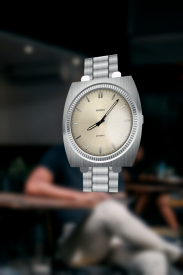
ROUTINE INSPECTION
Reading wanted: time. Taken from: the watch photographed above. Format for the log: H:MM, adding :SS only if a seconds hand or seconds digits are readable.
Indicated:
8:07
